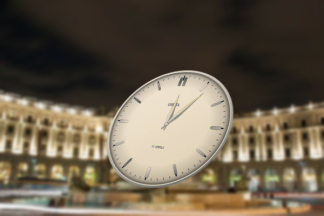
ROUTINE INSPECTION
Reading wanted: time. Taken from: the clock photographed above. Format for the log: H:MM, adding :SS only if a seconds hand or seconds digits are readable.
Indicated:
12:06
